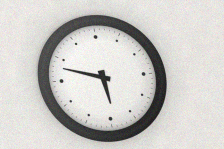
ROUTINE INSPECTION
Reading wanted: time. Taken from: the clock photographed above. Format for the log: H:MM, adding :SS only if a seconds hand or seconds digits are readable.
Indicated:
5:48
